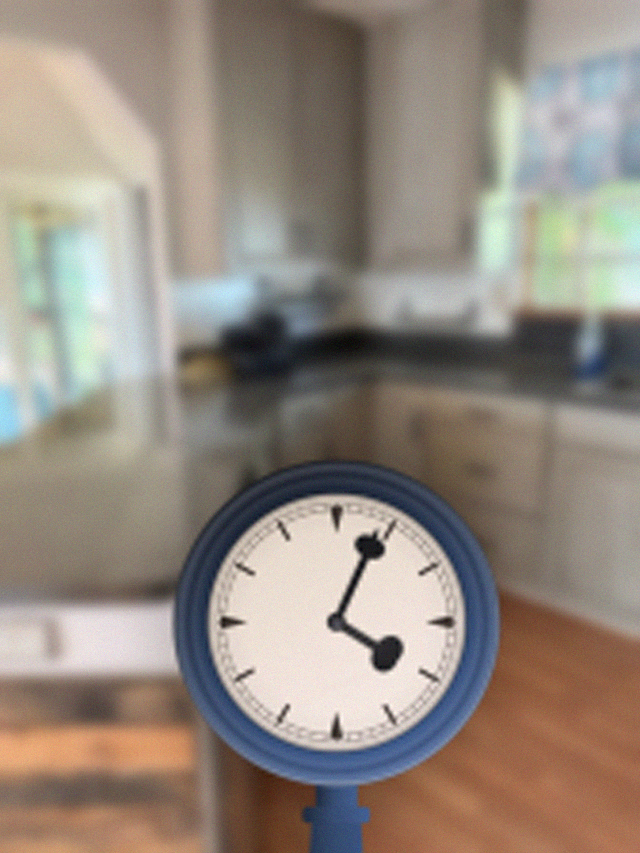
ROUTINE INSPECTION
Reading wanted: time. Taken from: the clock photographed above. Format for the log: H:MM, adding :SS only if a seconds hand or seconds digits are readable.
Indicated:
4:04
